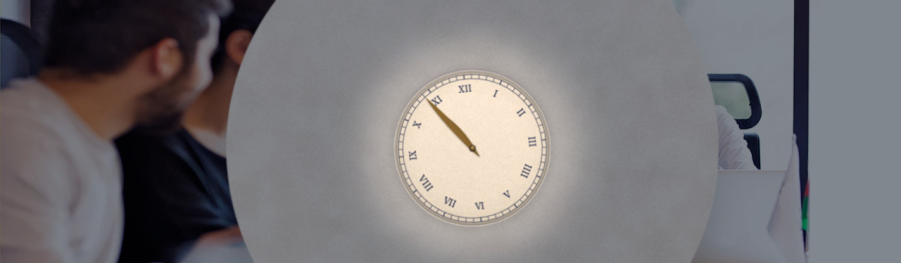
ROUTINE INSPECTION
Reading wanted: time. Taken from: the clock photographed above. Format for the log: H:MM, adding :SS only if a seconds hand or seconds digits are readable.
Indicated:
10:54
